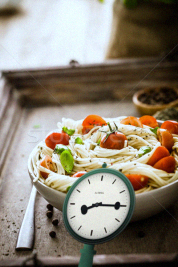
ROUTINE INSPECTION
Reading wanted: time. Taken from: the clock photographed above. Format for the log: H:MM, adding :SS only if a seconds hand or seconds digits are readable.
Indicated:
8:15
